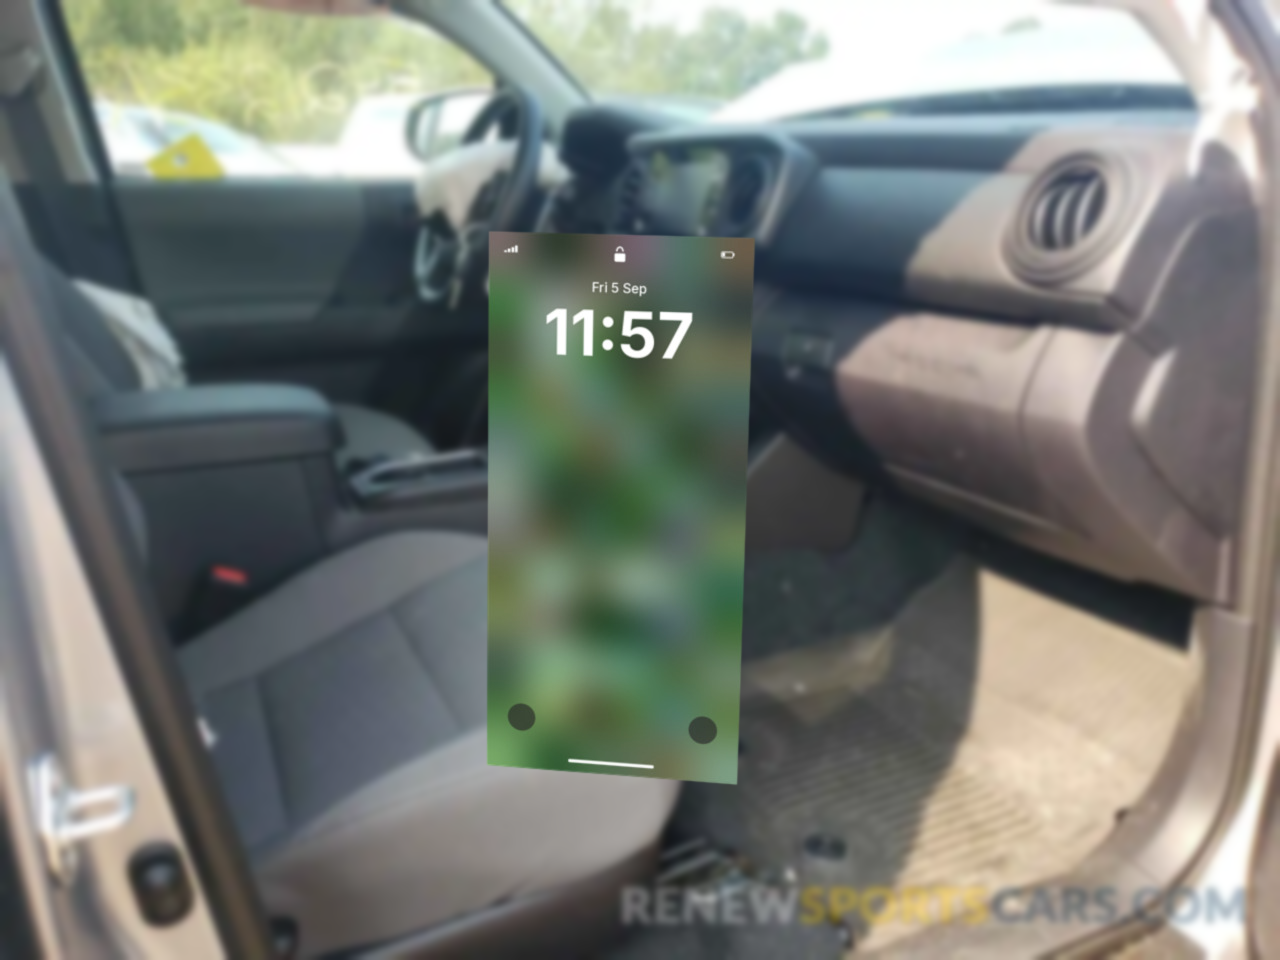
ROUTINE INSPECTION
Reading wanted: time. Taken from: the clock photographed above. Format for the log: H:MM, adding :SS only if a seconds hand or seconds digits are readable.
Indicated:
11:57
